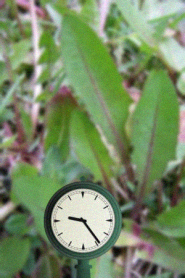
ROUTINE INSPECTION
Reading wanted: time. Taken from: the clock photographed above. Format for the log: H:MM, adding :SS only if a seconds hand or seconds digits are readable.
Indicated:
9:24
